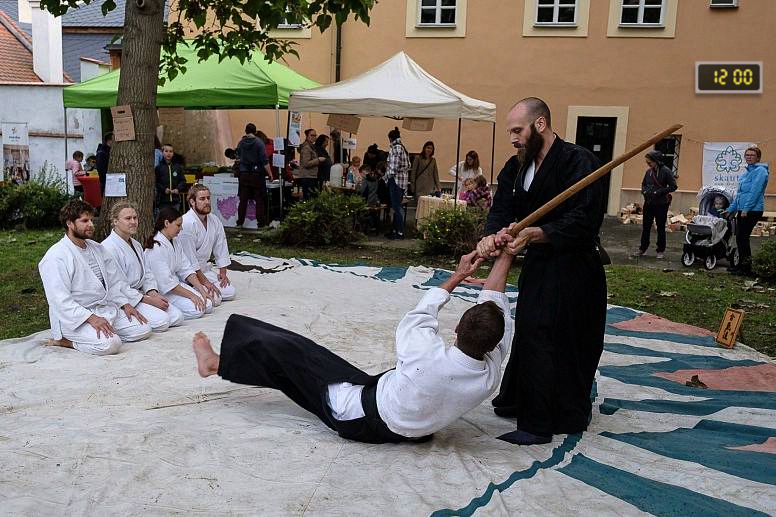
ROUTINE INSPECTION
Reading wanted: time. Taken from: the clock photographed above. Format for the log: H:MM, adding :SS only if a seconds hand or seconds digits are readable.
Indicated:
12:00
